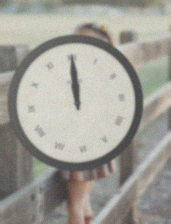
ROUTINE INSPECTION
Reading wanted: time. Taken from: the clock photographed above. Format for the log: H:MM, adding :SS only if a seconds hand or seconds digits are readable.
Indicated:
12:00
